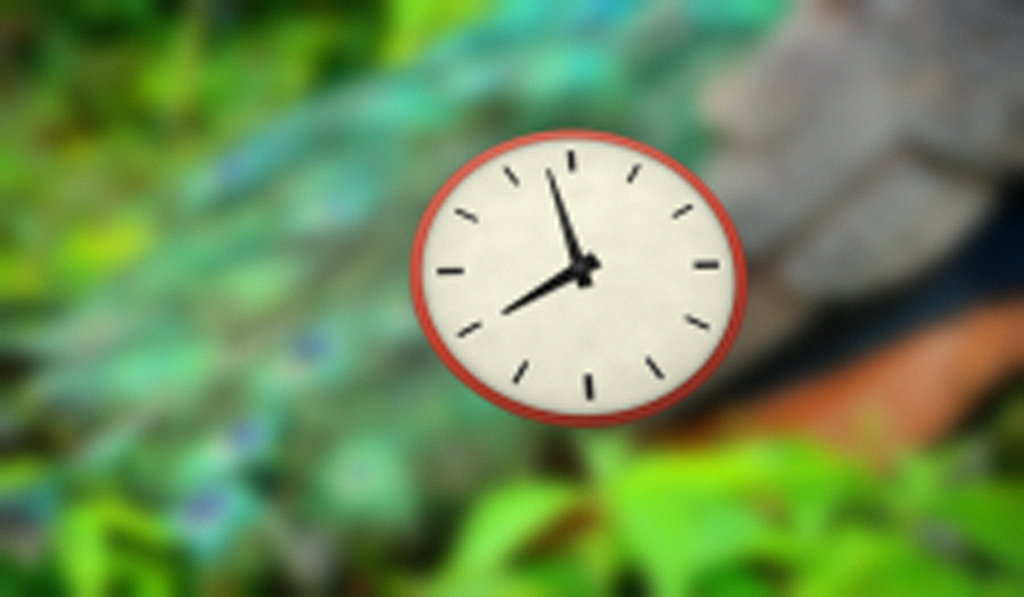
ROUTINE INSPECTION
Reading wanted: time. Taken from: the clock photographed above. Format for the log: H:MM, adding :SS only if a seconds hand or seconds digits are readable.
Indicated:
7:58
